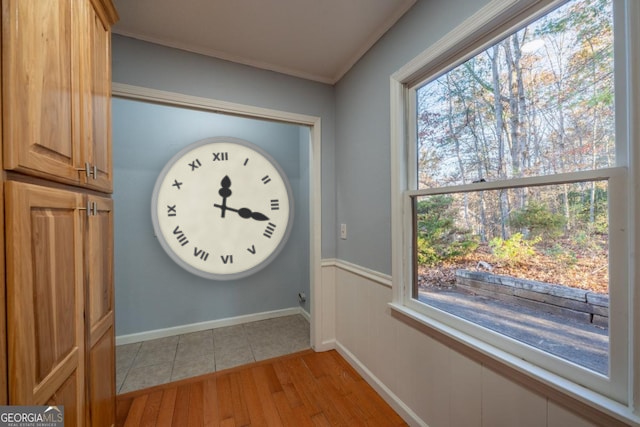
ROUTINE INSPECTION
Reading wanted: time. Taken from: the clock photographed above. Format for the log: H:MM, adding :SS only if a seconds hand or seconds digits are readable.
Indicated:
12:18
